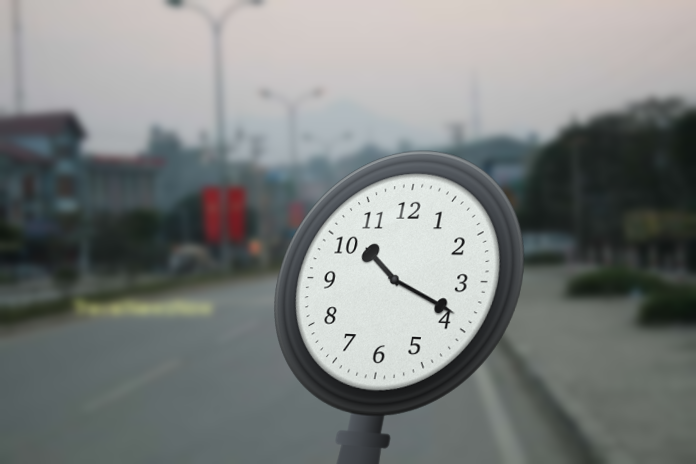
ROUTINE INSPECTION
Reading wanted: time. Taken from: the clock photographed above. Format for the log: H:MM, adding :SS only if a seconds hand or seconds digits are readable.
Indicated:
10:19
